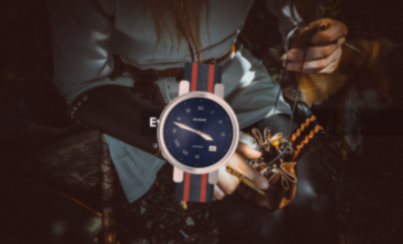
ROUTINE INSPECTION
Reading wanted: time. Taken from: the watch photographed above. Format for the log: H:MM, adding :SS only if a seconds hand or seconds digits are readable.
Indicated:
3:48
